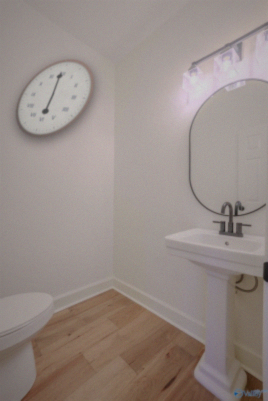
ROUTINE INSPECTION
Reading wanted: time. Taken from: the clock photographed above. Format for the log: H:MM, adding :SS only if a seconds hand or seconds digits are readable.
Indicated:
5:59
